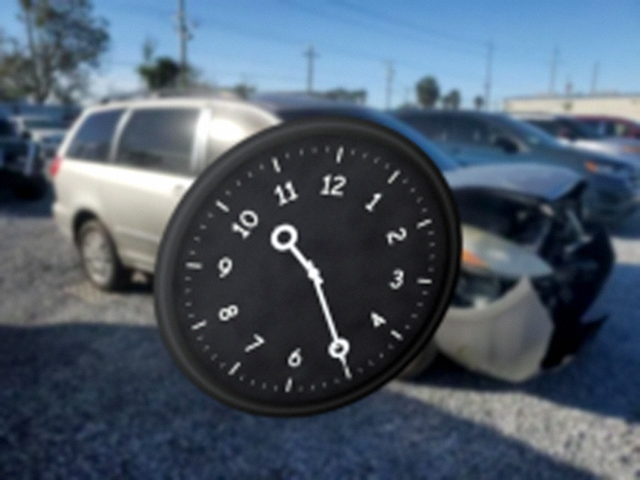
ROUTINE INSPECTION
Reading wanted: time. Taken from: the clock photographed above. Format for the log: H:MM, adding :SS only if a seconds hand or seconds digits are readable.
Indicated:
10:25
